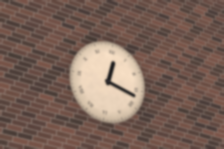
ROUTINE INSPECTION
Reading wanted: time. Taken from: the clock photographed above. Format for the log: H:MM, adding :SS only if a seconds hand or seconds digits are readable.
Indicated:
12:17
